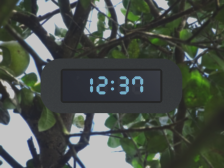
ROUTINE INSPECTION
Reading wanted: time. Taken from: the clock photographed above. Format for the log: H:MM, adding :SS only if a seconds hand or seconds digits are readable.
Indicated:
12:37
